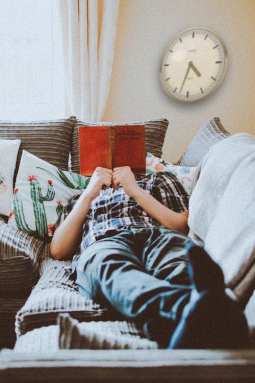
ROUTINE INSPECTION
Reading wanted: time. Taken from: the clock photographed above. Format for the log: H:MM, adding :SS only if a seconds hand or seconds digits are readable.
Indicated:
4:33
